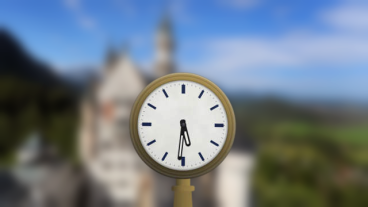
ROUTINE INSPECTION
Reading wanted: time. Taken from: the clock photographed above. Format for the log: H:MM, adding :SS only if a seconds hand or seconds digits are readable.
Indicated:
5:31
